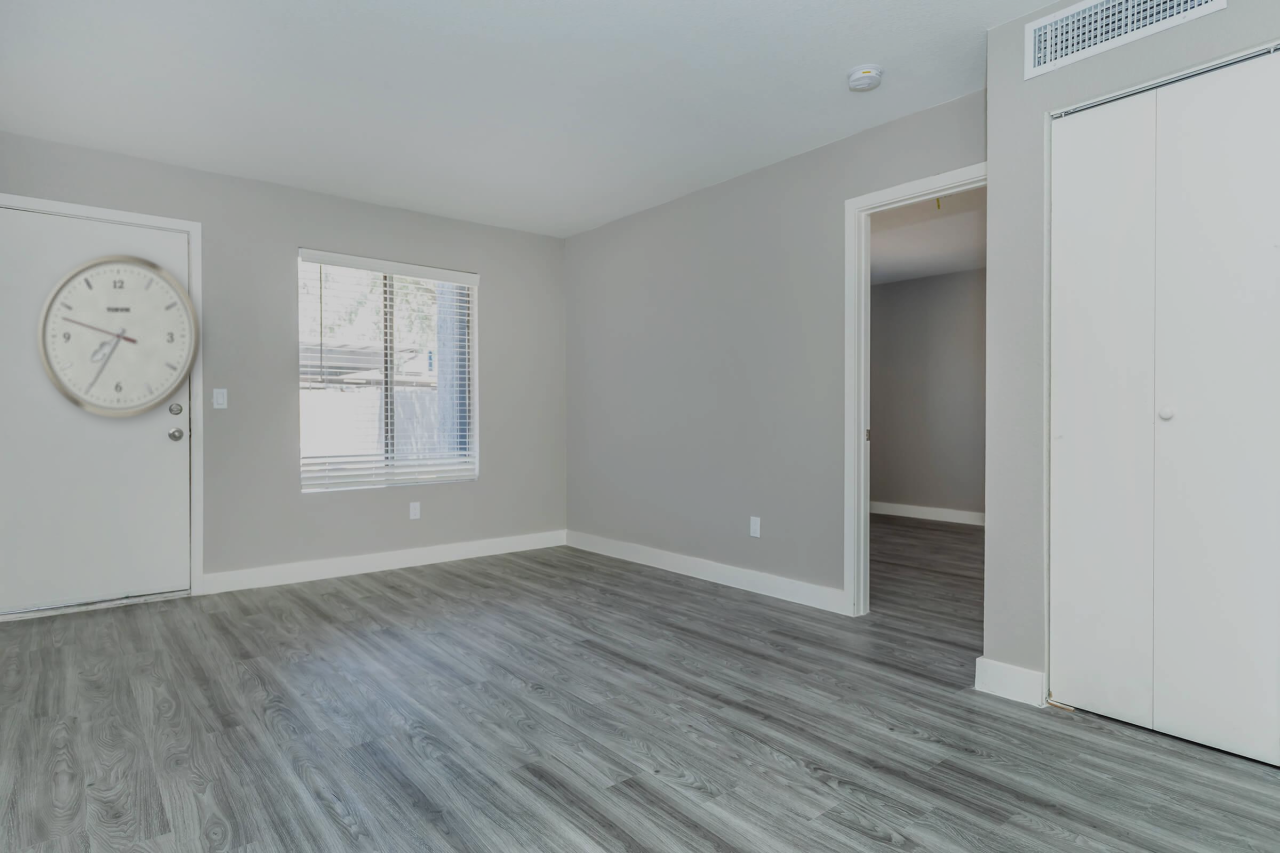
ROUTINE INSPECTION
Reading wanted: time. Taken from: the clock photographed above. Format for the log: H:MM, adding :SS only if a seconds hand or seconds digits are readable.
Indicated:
7:34:48
